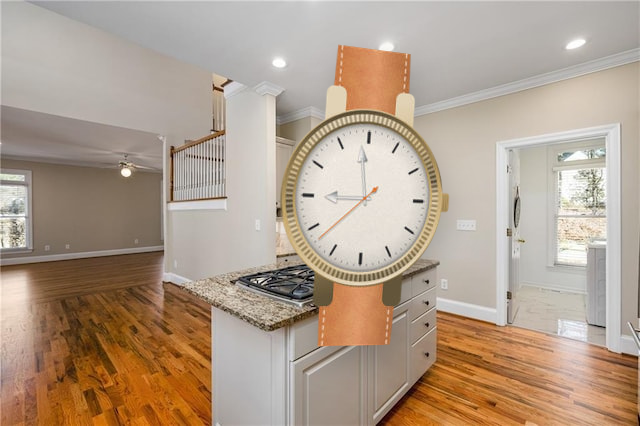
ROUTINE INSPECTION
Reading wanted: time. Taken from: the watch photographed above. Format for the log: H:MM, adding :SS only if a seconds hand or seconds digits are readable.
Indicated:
8:58:38
